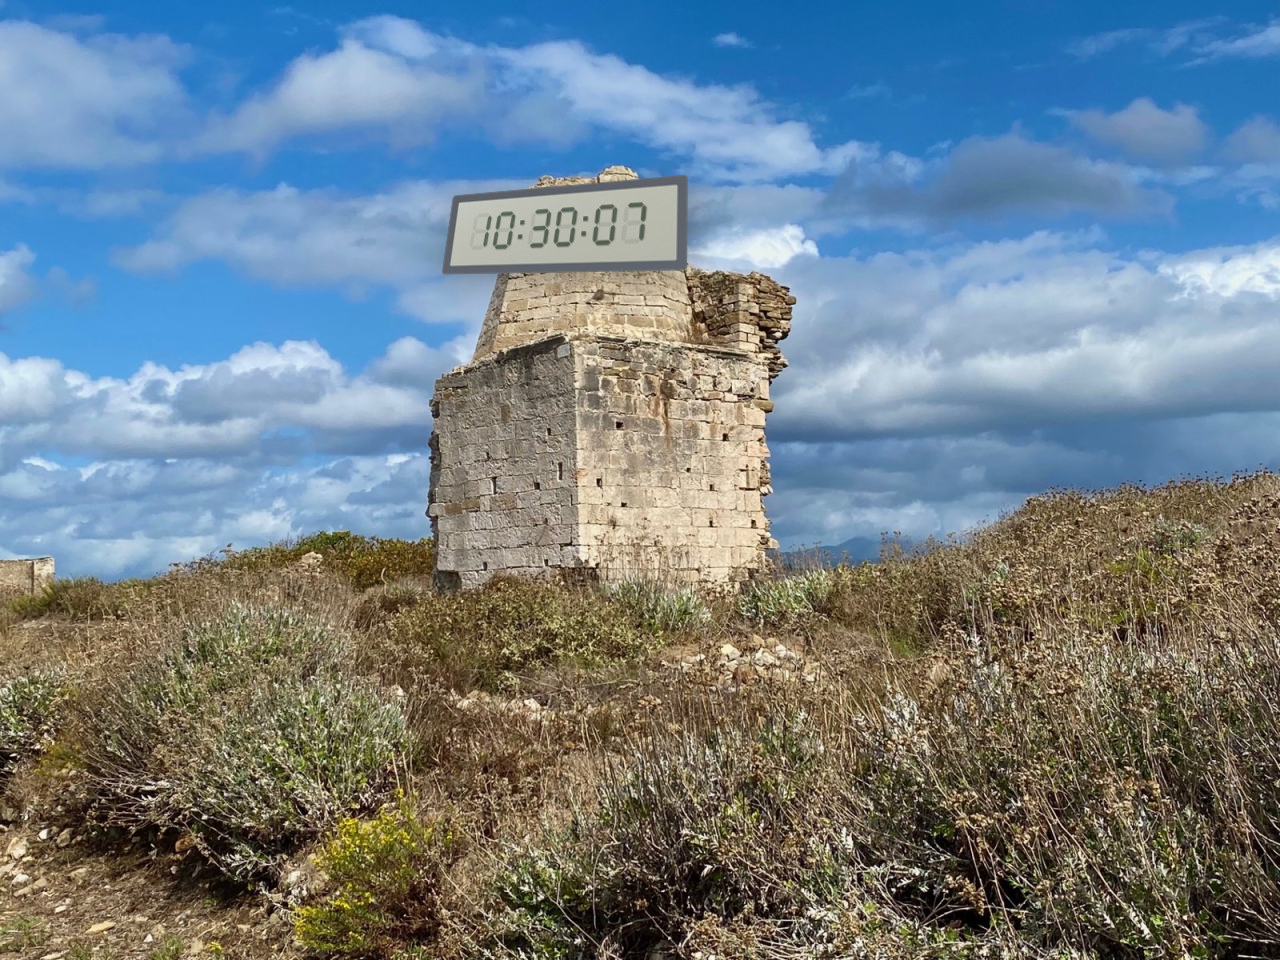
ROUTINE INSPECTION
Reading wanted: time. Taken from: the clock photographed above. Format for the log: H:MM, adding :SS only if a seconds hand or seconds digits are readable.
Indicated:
10:30:07
